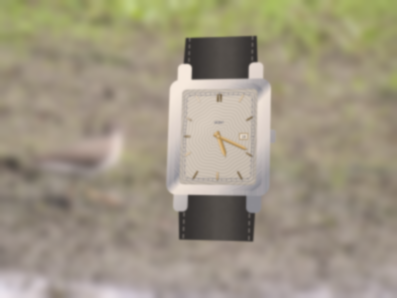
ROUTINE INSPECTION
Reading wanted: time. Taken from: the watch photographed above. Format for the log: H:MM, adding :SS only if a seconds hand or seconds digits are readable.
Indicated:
5:19
